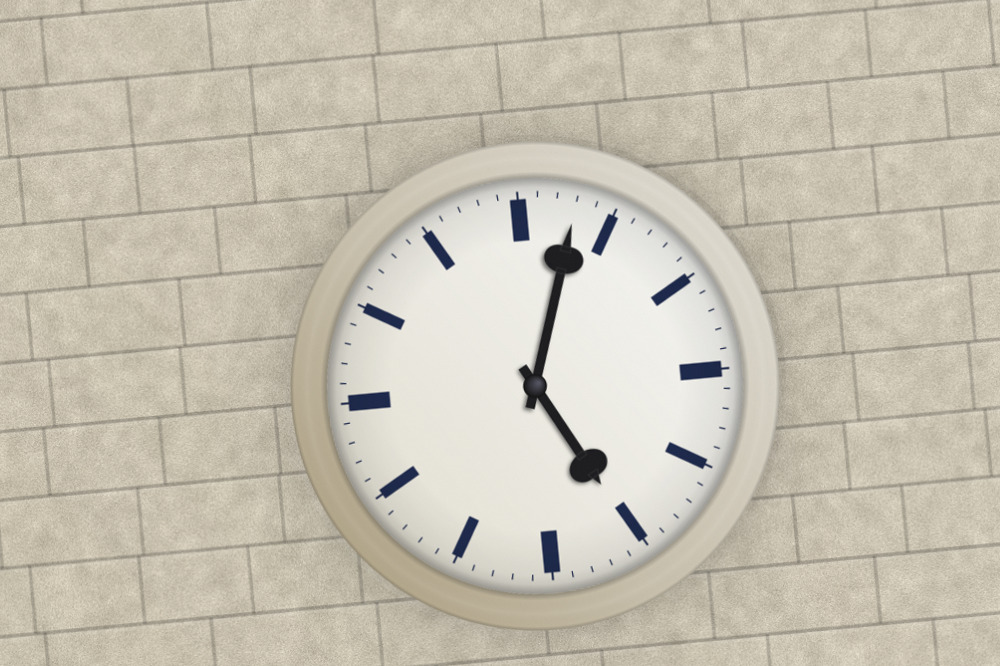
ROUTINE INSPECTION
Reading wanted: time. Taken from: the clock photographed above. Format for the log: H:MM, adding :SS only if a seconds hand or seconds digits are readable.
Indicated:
5:03
